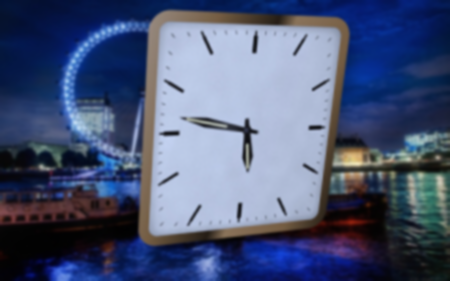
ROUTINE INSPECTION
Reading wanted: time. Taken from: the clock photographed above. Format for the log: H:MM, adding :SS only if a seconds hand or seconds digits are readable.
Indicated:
5:47
